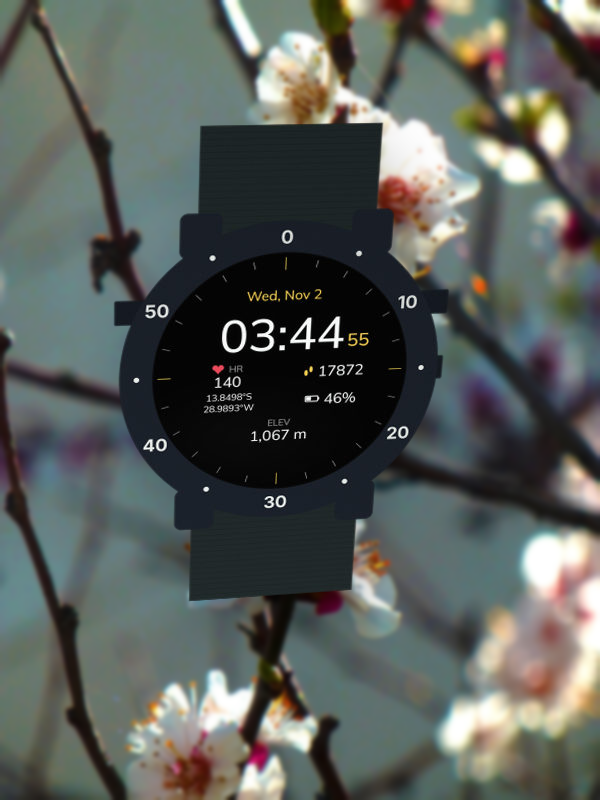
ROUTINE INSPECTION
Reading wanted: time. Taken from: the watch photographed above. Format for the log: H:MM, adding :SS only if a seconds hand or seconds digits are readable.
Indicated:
3:44:55
